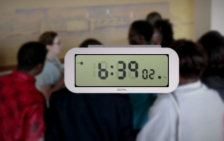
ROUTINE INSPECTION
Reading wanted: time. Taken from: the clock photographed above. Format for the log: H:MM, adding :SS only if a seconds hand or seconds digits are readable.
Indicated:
6:39:02
